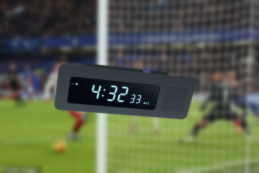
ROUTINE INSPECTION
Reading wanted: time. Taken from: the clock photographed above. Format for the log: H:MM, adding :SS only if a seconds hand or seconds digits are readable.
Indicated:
4:32:33
